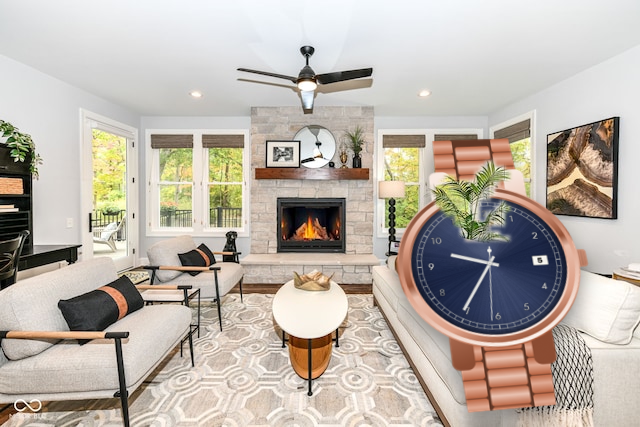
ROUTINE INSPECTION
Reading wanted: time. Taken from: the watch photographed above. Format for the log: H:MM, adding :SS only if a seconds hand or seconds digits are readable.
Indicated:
9:35:31
